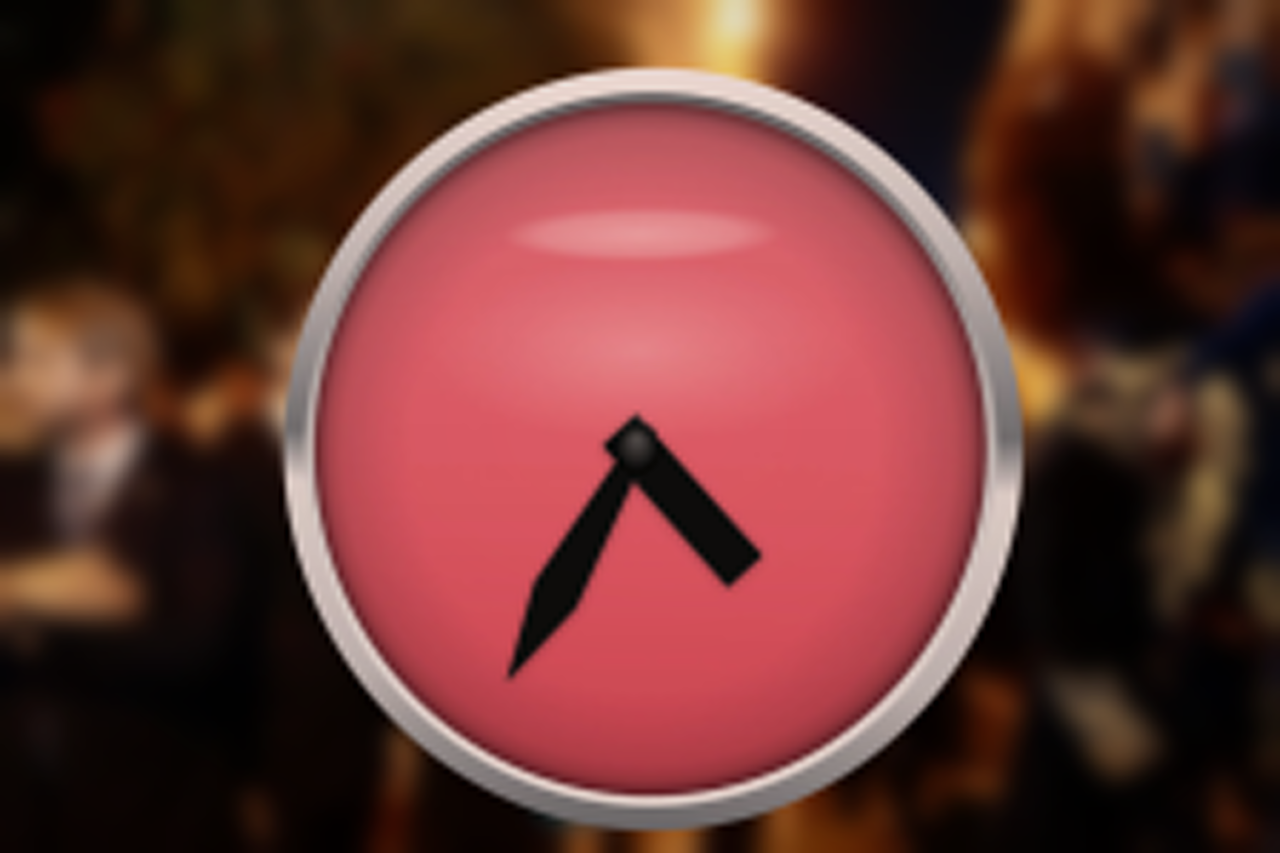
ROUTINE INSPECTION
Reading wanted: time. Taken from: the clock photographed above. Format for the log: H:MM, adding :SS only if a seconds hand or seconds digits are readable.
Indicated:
4:35
